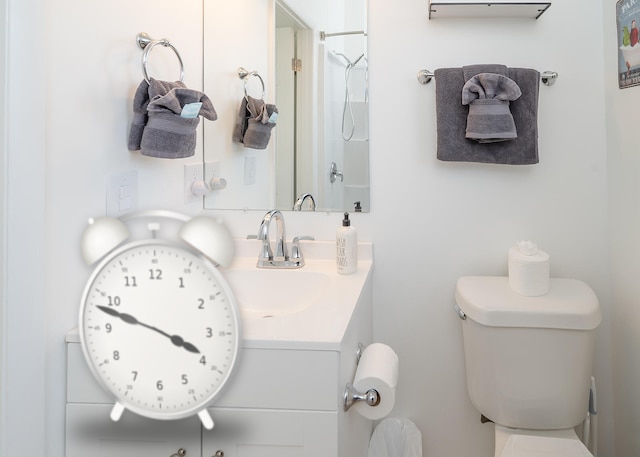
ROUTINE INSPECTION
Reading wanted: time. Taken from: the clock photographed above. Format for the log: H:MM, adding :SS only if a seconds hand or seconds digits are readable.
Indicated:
3:48
